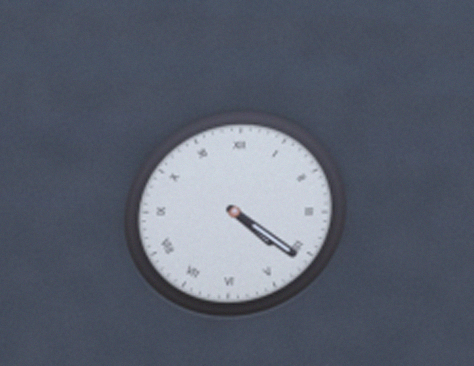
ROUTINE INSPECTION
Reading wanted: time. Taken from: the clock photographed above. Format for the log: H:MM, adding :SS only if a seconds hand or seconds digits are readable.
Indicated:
4:21
